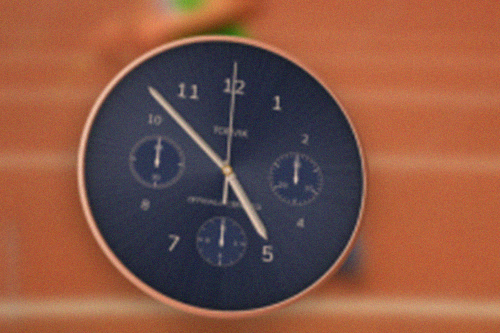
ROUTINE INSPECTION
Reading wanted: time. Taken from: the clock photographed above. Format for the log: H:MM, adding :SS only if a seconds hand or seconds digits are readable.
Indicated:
4:52
